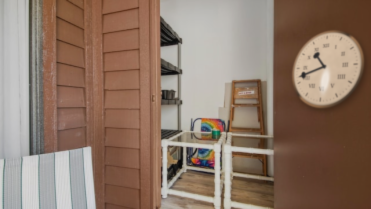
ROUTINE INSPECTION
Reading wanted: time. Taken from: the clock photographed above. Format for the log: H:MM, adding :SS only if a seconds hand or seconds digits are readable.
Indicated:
10:42
